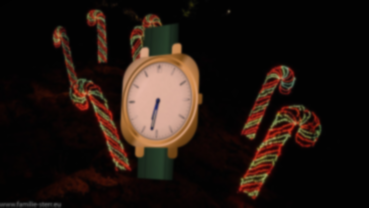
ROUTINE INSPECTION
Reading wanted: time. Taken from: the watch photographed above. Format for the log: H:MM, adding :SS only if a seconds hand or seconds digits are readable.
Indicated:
6:32
